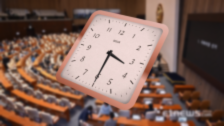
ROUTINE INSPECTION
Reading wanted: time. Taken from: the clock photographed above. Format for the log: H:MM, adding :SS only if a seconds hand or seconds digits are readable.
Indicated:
3:30
